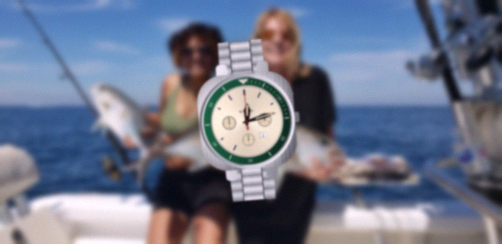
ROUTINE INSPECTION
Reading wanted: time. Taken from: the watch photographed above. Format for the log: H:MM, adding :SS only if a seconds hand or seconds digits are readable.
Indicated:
12:13
